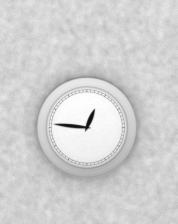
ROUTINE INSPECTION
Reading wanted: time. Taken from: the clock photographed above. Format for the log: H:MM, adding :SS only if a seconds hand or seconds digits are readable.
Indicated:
12:46
